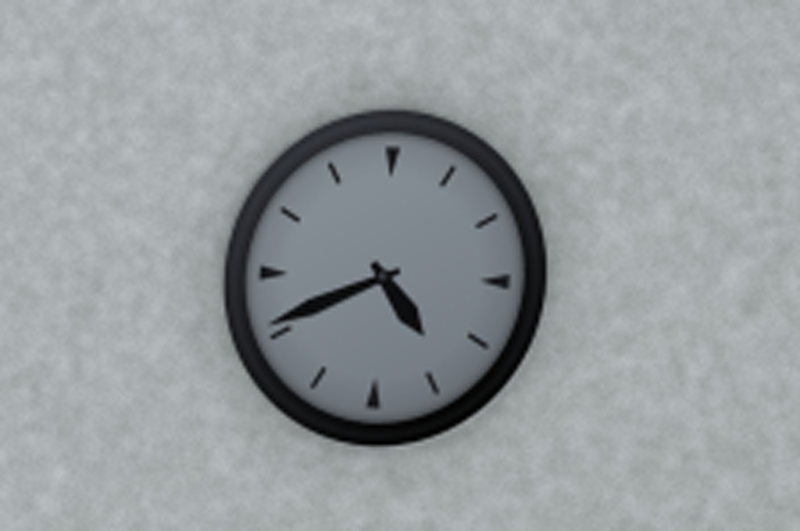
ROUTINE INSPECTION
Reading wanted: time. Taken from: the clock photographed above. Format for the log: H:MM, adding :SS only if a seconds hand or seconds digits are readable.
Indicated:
4:41
